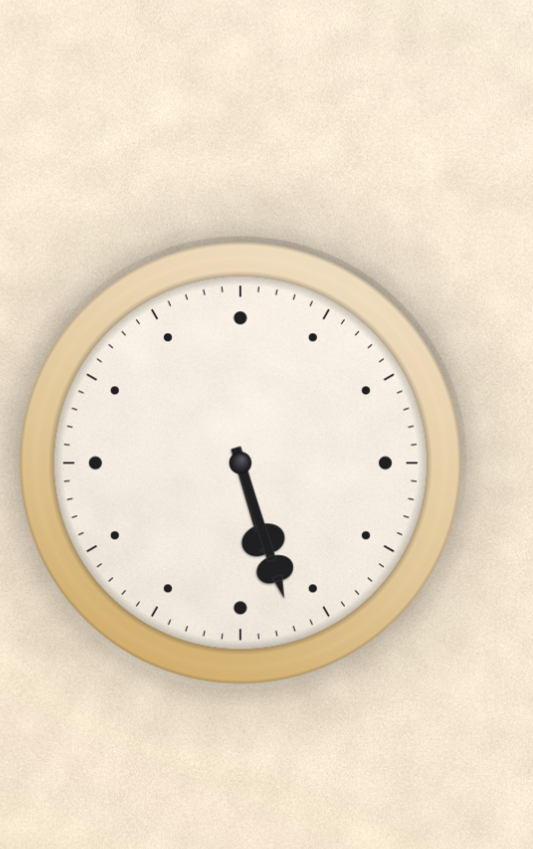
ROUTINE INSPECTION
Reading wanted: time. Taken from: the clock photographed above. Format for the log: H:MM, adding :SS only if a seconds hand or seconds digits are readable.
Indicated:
5:27
